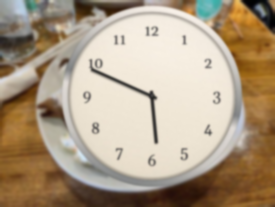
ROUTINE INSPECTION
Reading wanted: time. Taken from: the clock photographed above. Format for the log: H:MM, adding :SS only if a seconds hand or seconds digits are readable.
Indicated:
5:49
